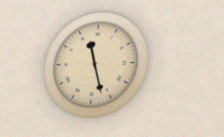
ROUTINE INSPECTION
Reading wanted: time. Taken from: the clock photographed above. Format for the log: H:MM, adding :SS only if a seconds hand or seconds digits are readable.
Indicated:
11:27
